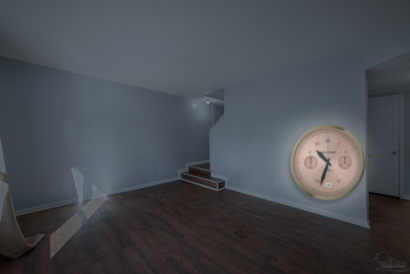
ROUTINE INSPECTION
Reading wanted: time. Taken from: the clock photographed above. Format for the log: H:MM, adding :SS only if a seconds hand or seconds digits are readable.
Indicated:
10:33
